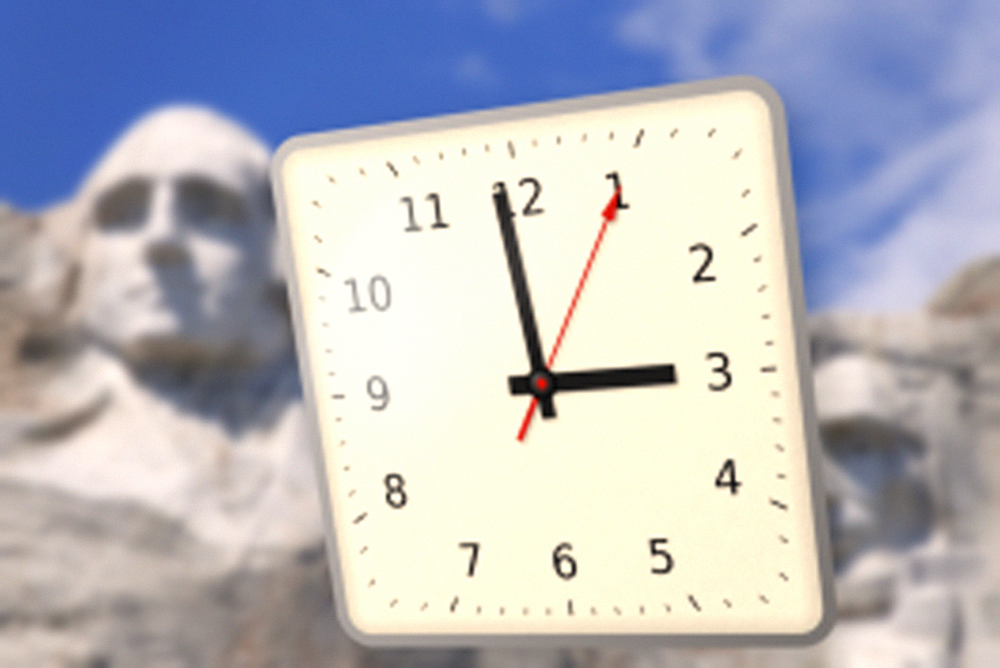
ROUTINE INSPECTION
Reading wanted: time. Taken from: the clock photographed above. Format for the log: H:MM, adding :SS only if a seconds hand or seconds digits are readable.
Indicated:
2:59:05
